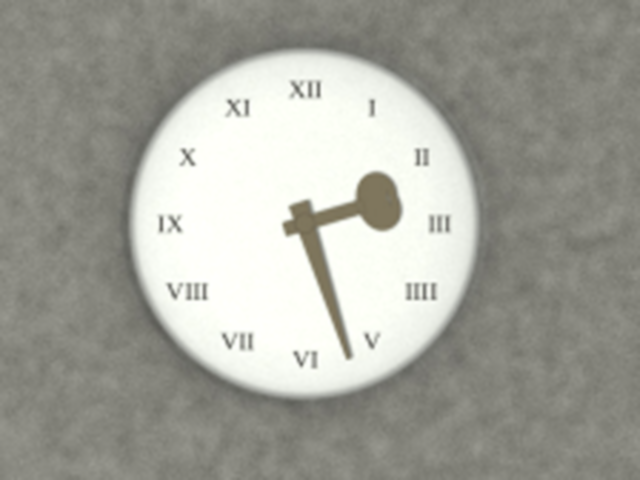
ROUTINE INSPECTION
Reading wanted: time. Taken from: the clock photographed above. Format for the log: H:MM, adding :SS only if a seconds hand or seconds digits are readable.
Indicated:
2:27
